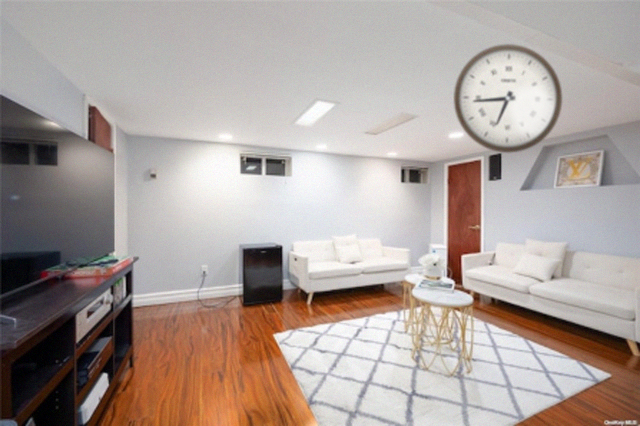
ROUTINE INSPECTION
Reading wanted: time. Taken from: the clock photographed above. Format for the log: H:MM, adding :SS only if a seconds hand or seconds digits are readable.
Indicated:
6:44
